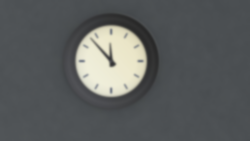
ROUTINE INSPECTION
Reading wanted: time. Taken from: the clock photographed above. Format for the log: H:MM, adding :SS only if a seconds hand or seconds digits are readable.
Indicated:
11:53
